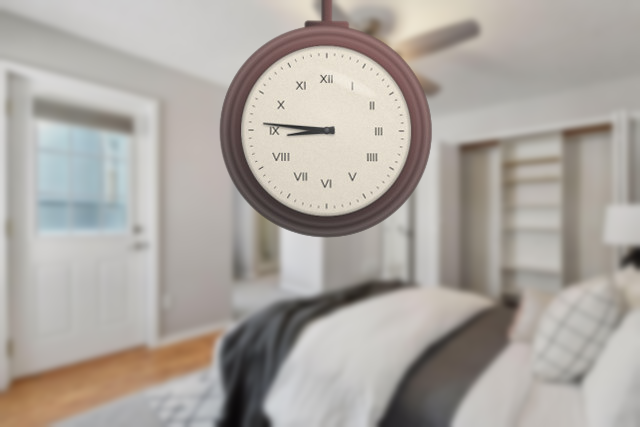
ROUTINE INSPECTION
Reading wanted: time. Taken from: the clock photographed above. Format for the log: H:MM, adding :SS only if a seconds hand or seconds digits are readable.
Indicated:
8:46
